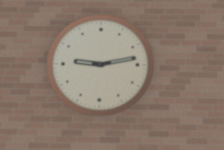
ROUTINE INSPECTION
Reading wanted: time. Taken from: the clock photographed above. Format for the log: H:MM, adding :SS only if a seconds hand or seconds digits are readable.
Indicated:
9:13
